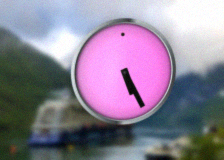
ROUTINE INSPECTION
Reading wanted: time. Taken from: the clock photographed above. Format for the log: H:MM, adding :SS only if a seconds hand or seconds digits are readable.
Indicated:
5:26
